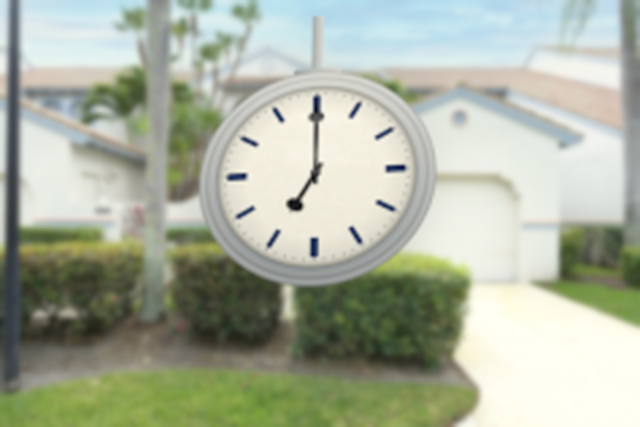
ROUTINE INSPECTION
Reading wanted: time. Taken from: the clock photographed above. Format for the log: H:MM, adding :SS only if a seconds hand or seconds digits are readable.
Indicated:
7:00
